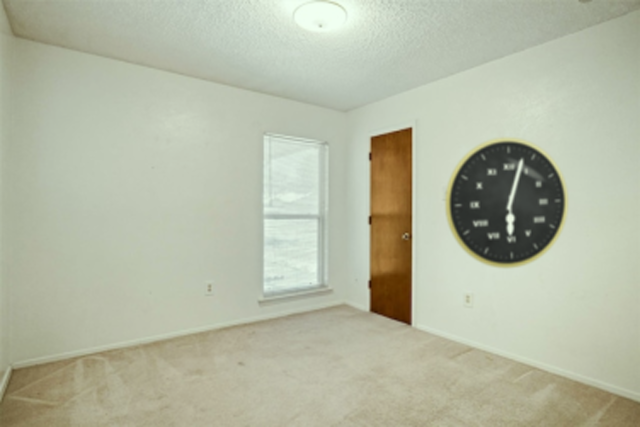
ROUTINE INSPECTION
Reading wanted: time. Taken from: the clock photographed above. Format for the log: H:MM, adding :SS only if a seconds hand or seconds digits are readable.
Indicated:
6:03
